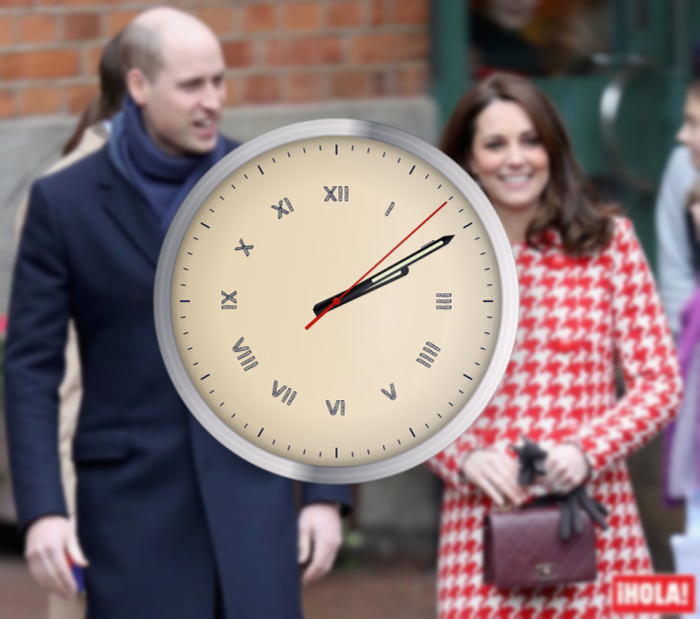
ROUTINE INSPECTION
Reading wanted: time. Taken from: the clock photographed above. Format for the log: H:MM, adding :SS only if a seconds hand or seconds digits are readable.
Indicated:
2:10:08
